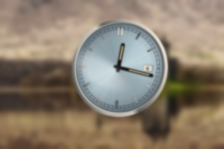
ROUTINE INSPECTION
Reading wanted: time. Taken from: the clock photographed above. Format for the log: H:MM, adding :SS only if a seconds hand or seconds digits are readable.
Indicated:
12:17
